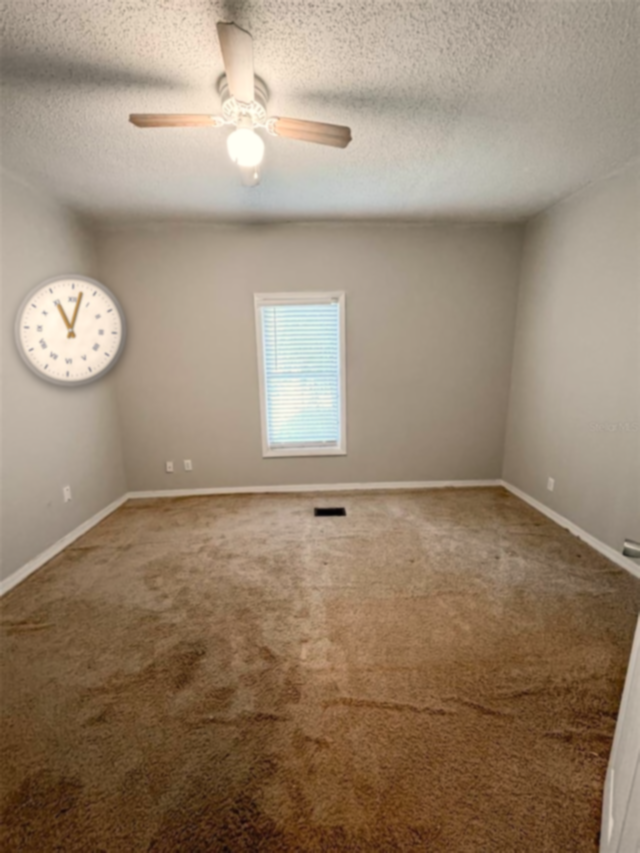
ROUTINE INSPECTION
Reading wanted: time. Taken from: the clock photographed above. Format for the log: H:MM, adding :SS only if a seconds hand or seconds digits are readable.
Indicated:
11:02
